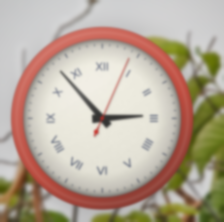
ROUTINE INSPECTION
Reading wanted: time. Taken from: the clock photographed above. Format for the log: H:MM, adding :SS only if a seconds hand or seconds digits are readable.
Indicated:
2:53:04
